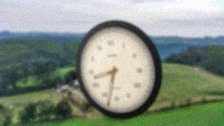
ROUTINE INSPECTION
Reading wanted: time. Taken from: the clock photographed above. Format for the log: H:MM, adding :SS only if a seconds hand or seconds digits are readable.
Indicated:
8:33
